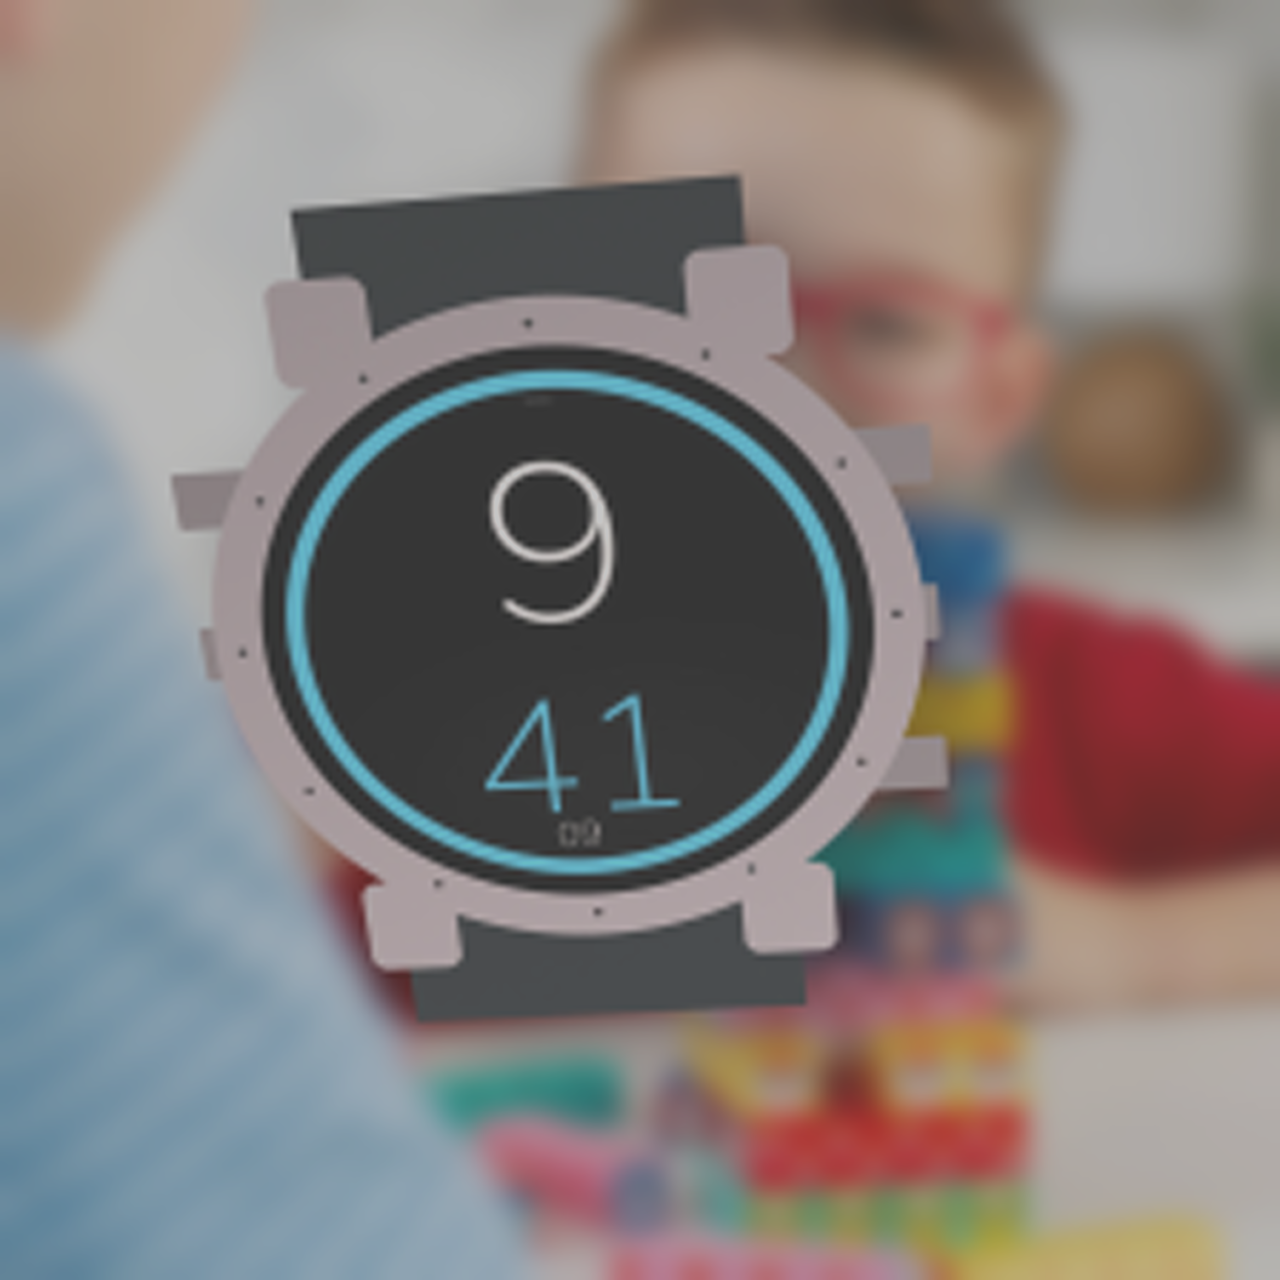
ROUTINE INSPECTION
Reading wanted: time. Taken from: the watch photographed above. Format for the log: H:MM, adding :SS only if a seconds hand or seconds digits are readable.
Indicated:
9:41
